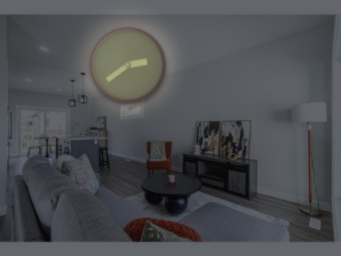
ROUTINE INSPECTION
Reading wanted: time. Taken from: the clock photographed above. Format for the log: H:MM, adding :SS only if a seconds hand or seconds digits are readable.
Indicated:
2:39
